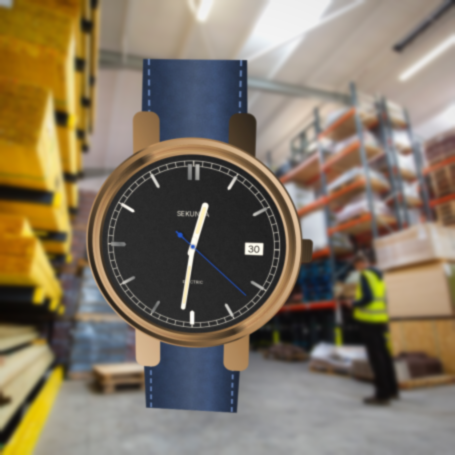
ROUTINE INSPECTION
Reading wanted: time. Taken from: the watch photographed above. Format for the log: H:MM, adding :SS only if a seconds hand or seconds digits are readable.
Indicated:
12:31:22
